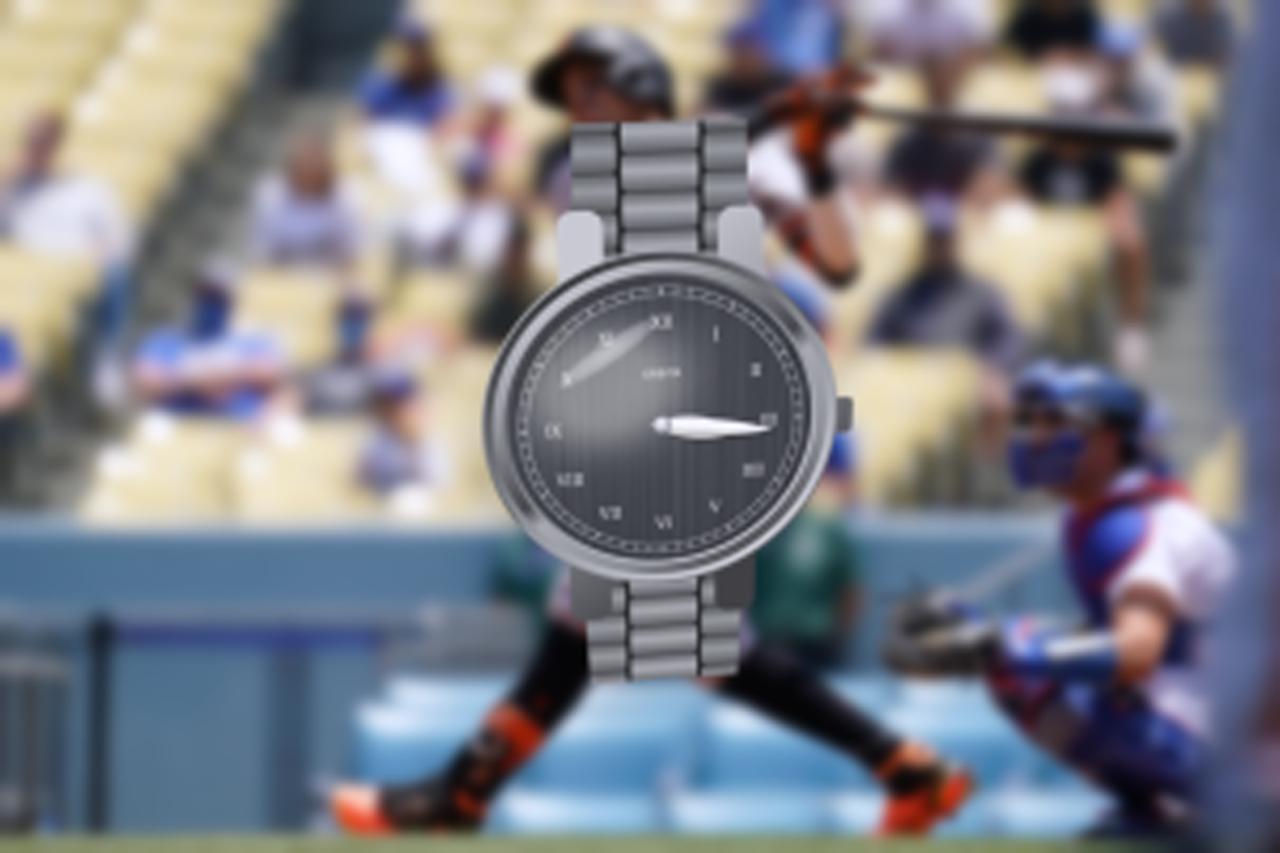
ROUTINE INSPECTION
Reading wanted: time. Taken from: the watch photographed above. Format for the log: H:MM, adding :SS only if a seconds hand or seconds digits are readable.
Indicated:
3:16
